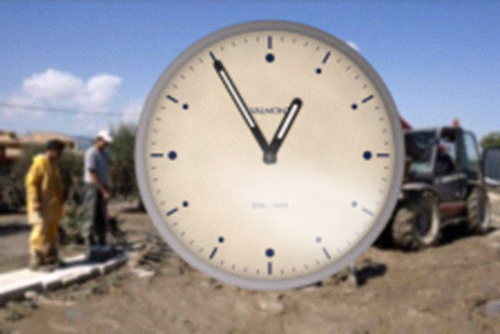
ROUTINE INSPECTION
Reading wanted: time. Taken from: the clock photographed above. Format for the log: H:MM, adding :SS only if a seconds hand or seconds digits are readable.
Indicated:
12:55
